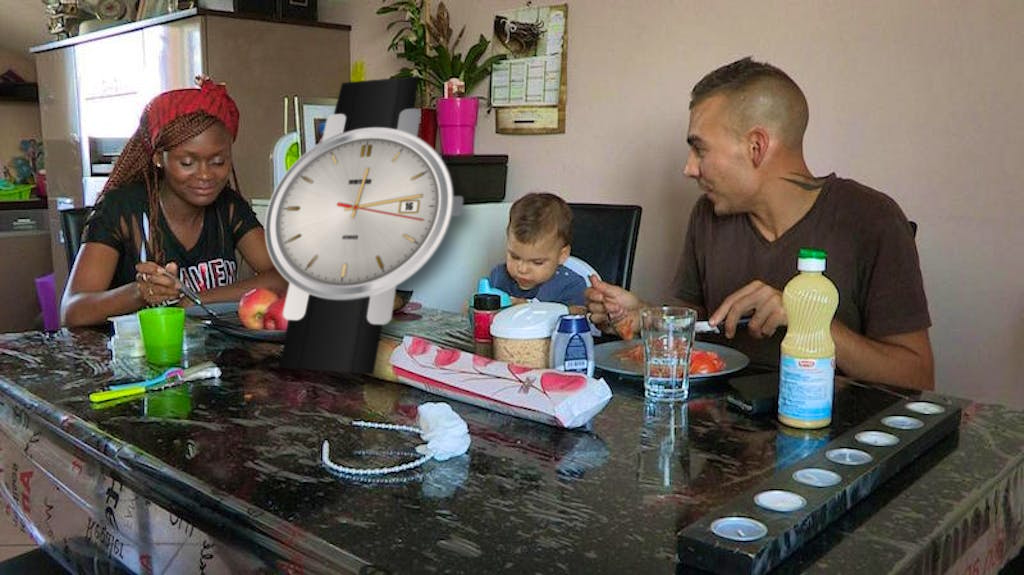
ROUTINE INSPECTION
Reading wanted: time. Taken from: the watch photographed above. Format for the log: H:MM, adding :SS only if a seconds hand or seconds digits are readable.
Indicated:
12:13:17
